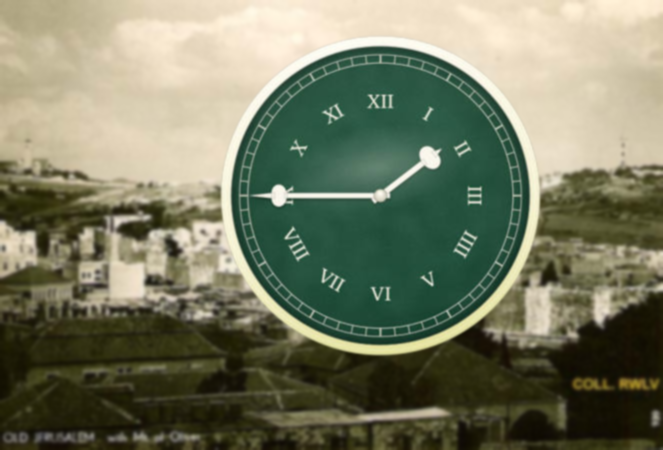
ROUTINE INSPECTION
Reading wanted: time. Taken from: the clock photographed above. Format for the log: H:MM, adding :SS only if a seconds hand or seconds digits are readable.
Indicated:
1:45
